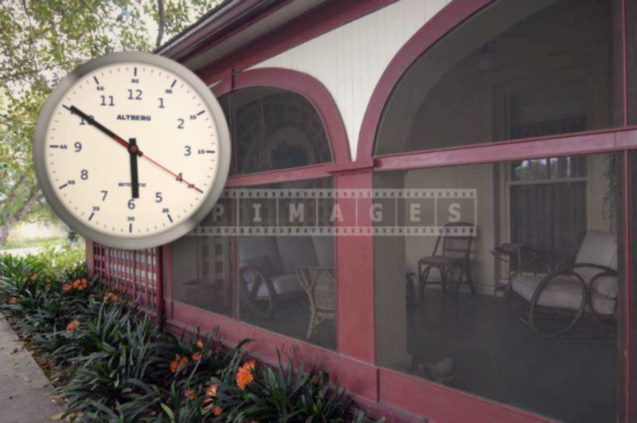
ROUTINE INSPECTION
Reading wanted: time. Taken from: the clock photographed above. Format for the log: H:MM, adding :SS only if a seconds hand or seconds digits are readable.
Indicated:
5:50:20
